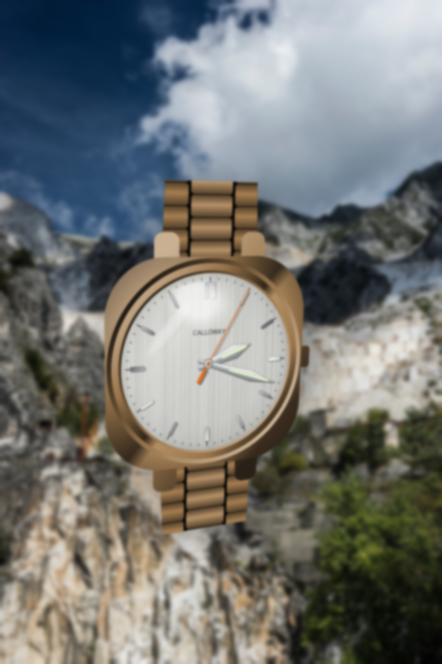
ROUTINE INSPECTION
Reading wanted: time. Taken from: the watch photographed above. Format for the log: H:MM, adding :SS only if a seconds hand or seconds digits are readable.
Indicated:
2:18:05
